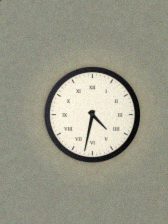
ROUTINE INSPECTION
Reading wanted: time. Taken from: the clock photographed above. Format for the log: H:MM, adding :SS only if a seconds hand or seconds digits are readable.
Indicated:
4:32
